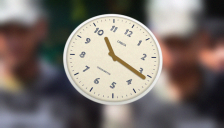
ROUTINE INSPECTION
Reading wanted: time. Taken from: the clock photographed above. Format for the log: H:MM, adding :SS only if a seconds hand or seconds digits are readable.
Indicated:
10:16
